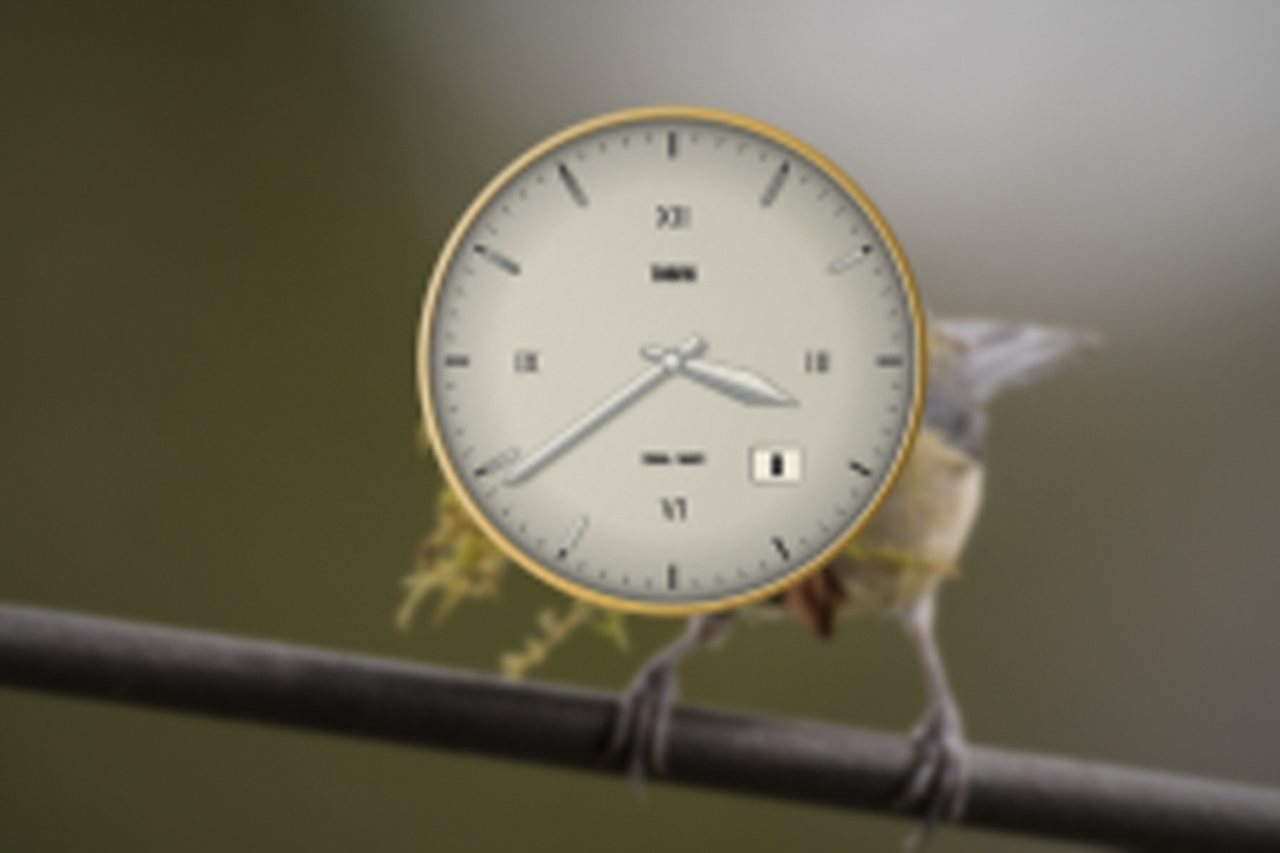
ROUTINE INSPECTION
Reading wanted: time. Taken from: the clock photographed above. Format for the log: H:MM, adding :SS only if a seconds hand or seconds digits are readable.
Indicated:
3:39
